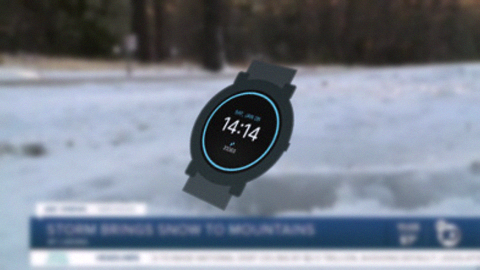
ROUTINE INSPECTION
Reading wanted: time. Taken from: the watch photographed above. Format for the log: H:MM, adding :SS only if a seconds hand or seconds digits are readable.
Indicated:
14:14
